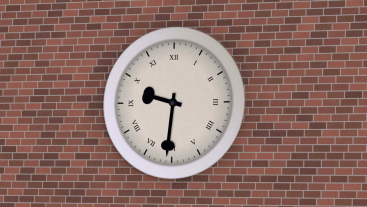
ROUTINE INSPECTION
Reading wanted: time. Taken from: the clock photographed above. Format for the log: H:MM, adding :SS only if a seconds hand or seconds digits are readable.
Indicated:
9:31
